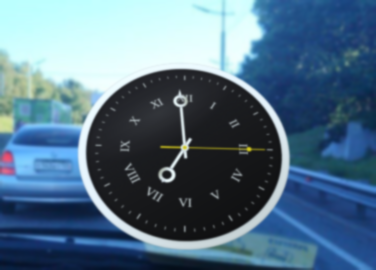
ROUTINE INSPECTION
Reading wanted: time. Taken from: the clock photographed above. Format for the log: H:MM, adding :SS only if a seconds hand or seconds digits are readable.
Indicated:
6:59:15
